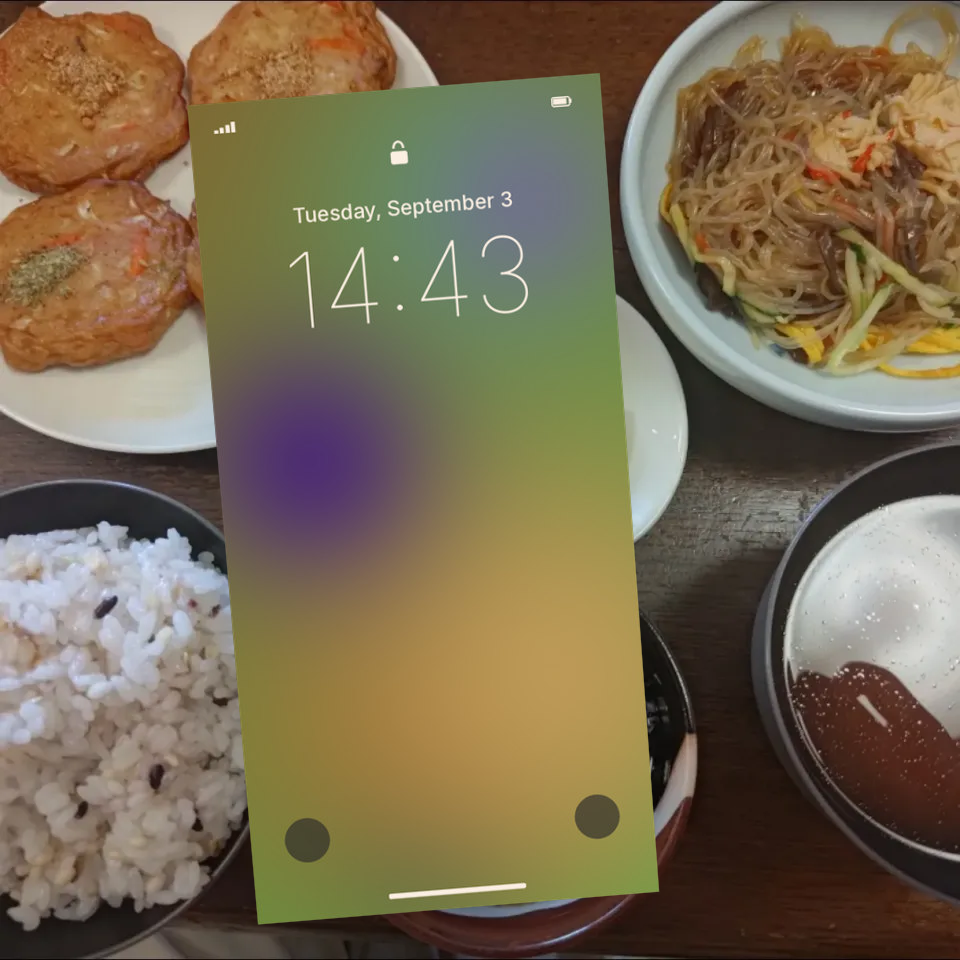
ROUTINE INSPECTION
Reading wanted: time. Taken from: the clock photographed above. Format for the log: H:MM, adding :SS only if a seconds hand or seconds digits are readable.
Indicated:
14:43
